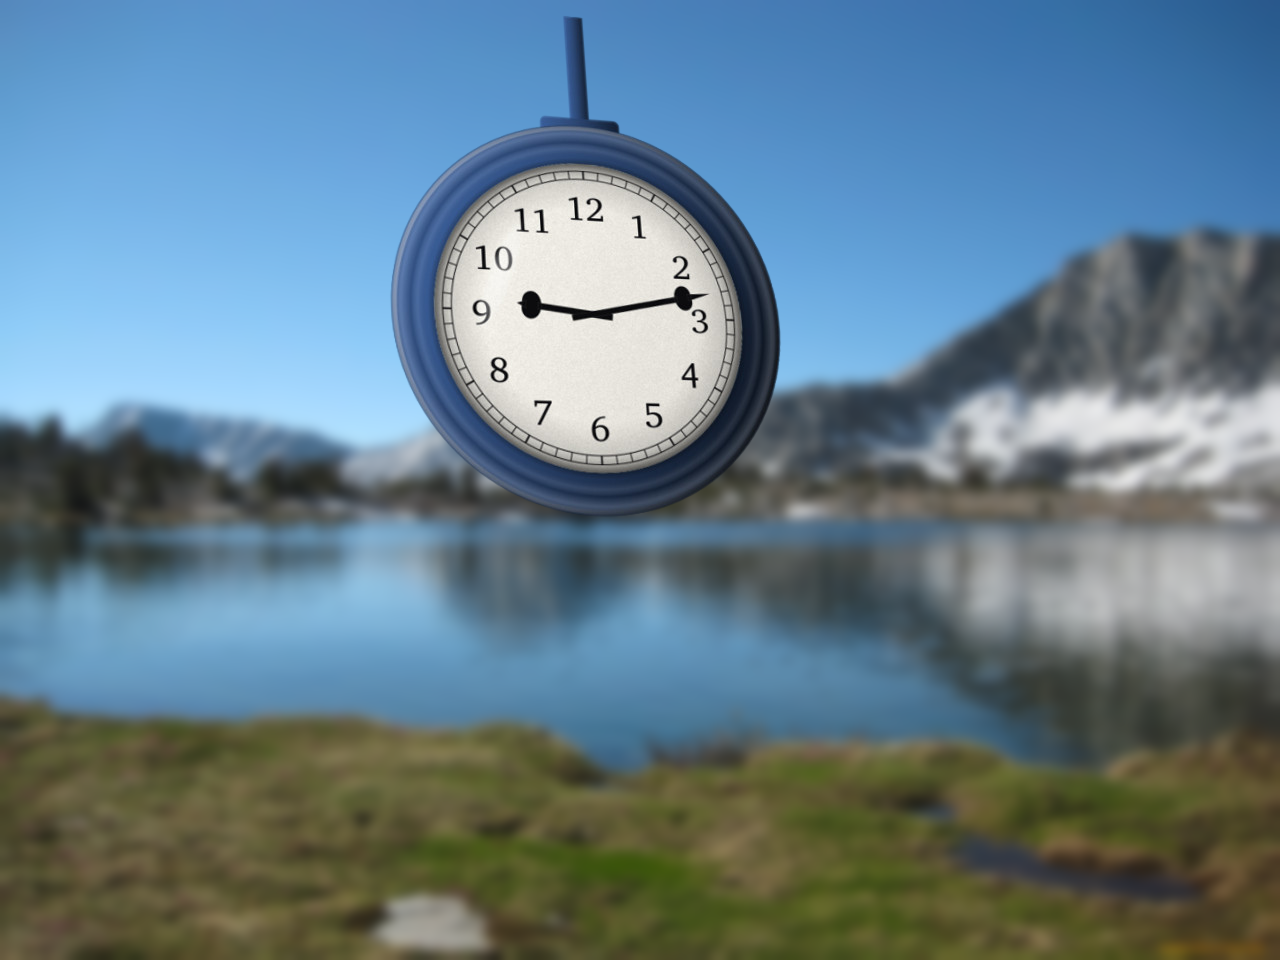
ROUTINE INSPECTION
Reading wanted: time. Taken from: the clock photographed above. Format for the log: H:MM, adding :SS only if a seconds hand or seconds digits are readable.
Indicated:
9:13
